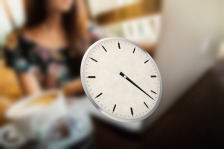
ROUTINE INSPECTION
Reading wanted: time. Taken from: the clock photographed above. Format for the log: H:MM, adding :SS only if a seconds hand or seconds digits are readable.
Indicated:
4:22
